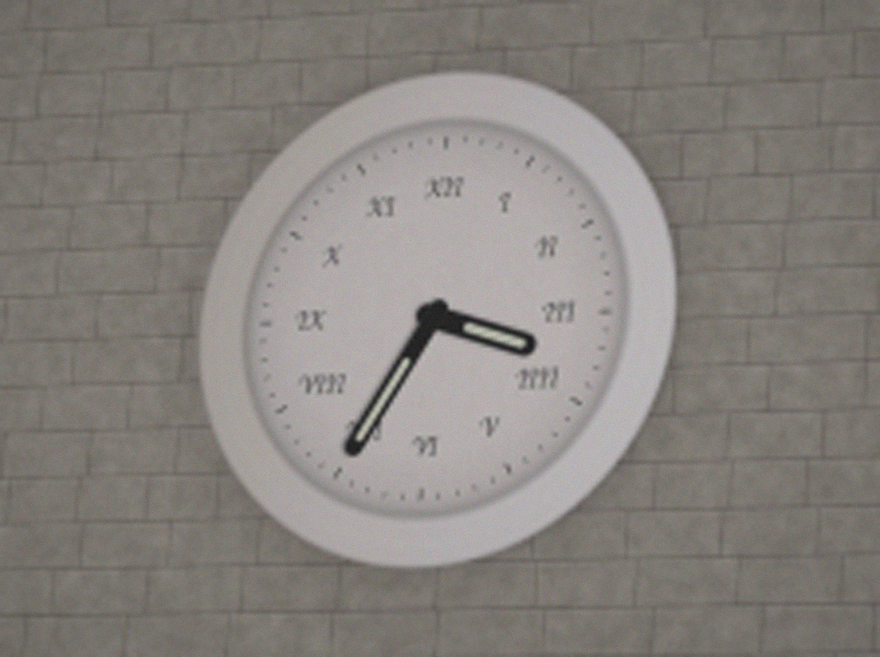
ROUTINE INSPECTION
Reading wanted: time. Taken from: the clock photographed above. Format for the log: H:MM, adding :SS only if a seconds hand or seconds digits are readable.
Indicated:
3:35
